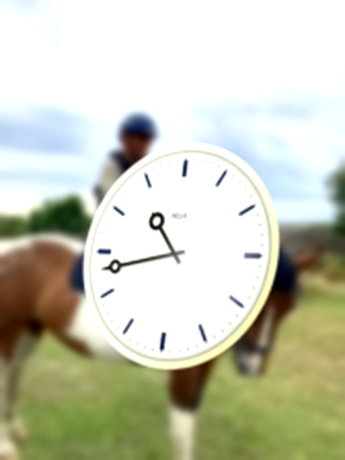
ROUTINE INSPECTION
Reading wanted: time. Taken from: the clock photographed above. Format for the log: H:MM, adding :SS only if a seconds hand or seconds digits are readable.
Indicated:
10:43
